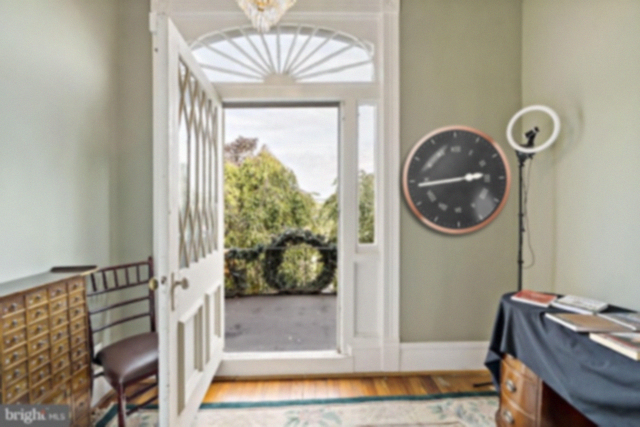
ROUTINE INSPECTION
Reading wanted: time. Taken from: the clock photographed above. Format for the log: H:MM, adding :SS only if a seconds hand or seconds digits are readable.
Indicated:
2:44
